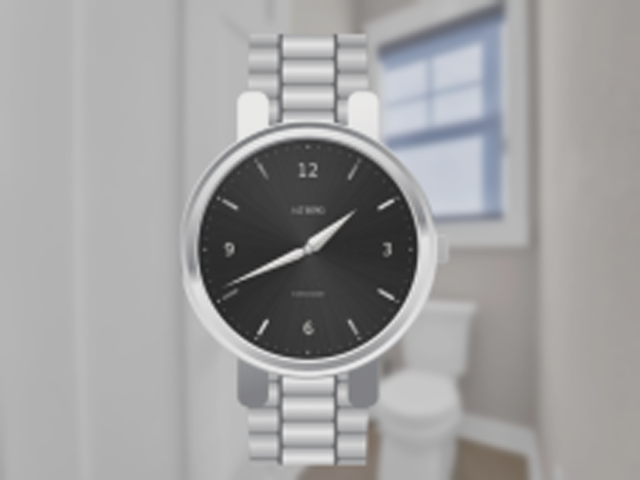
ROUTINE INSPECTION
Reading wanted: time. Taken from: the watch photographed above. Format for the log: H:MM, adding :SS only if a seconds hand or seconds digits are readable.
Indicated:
1:41
